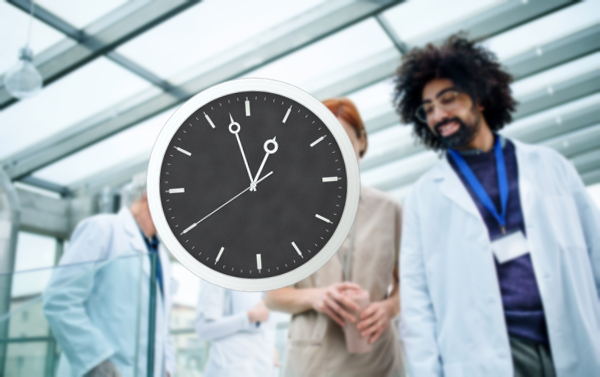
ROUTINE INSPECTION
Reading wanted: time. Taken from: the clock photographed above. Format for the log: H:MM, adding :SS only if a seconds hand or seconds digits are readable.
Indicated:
12:57:40
